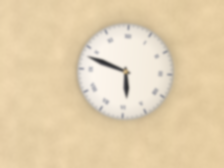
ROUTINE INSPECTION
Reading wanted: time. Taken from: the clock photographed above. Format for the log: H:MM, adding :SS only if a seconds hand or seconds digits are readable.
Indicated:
5:48
